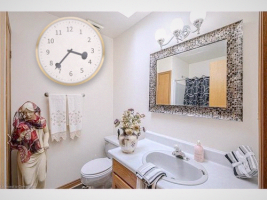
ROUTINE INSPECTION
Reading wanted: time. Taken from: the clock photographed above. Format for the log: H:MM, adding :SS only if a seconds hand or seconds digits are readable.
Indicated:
3:37
